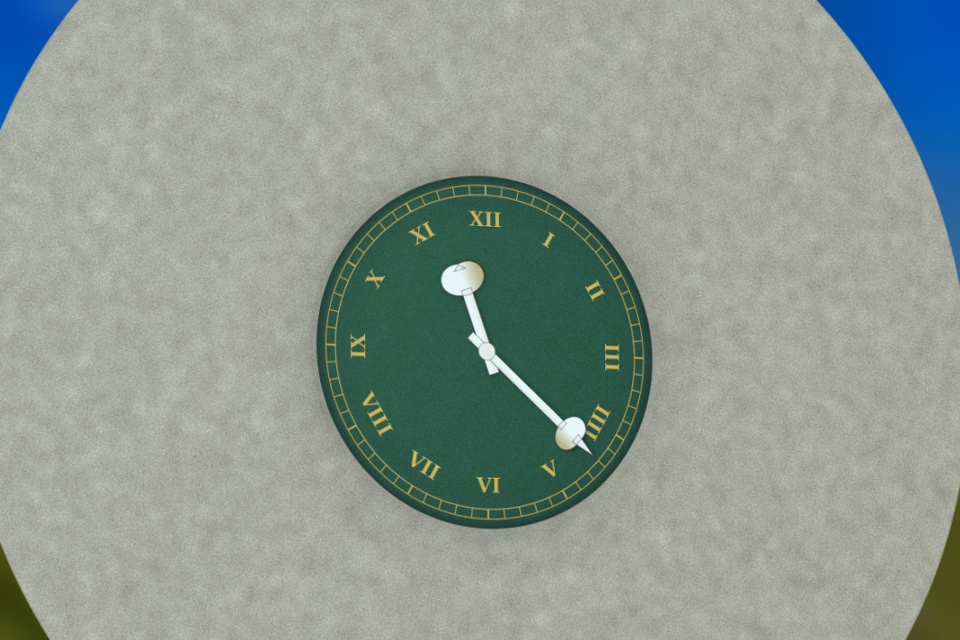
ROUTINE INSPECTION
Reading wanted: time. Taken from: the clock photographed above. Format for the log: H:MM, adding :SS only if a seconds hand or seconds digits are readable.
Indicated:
11:22
